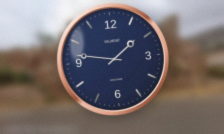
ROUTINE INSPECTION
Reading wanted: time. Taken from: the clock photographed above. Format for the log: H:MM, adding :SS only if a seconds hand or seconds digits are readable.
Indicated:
1:47
